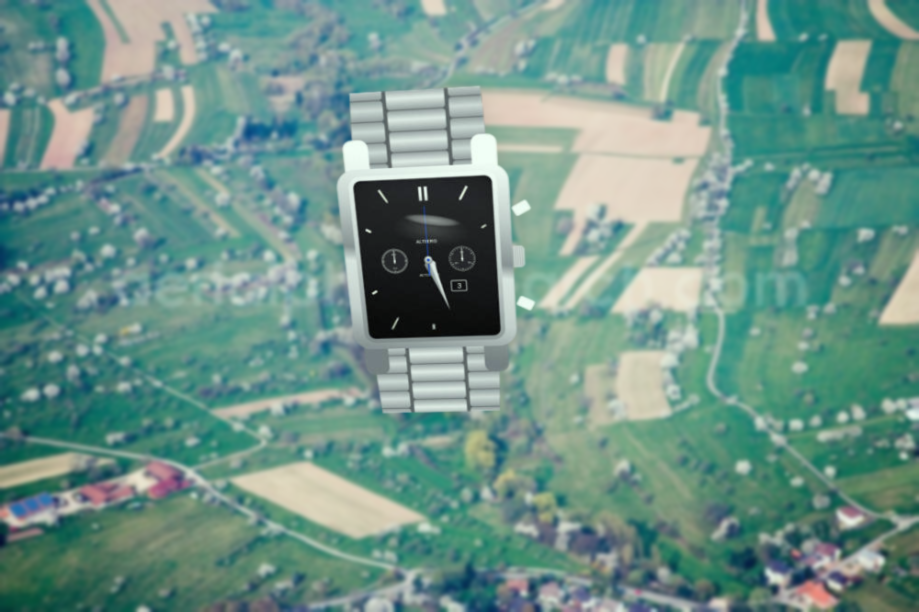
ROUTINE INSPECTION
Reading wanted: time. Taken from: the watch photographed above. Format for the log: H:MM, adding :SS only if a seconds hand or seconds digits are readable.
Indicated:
5:27
